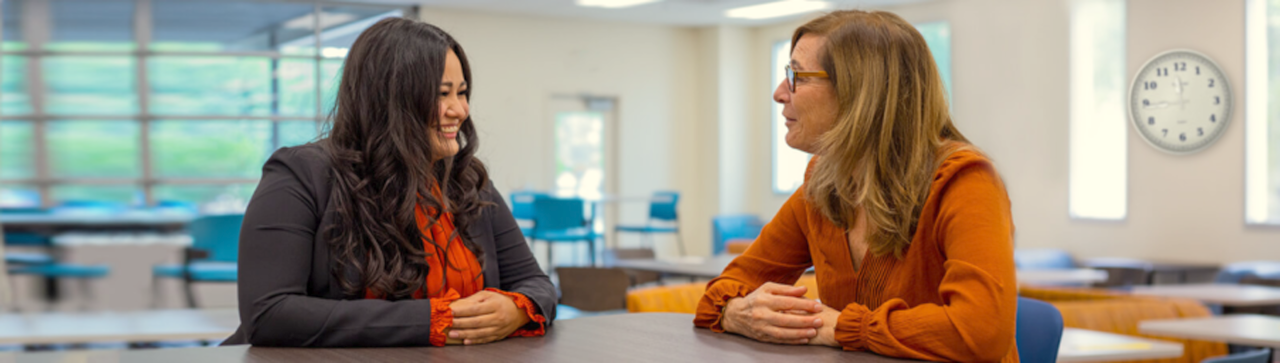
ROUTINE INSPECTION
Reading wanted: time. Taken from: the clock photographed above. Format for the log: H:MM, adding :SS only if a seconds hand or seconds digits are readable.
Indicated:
11:44
